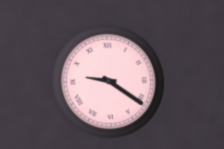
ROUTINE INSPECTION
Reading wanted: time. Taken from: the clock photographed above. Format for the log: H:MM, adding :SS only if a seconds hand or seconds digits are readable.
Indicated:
9:21
